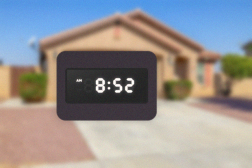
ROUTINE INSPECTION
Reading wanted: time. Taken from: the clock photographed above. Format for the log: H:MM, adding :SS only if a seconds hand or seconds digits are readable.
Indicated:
8:52
